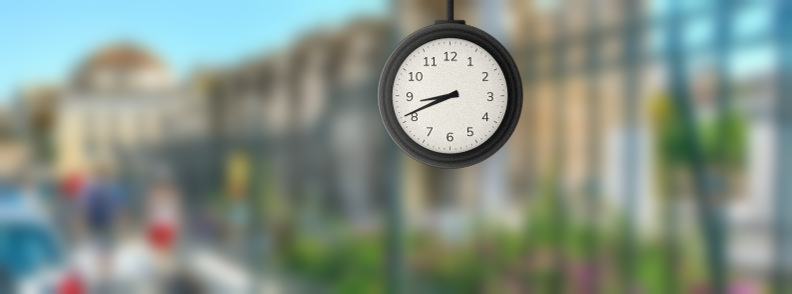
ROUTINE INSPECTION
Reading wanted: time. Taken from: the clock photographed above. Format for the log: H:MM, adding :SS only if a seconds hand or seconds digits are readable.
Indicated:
8:41
